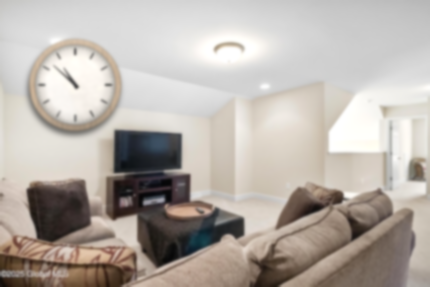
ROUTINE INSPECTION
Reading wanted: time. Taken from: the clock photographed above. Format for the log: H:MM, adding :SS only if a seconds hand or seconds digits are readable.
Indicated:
10:52
